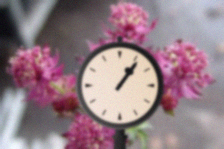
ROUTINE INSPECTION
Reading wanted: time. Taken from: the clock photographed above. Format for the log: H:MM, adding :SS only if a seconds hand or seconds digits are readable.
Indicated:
1:06
